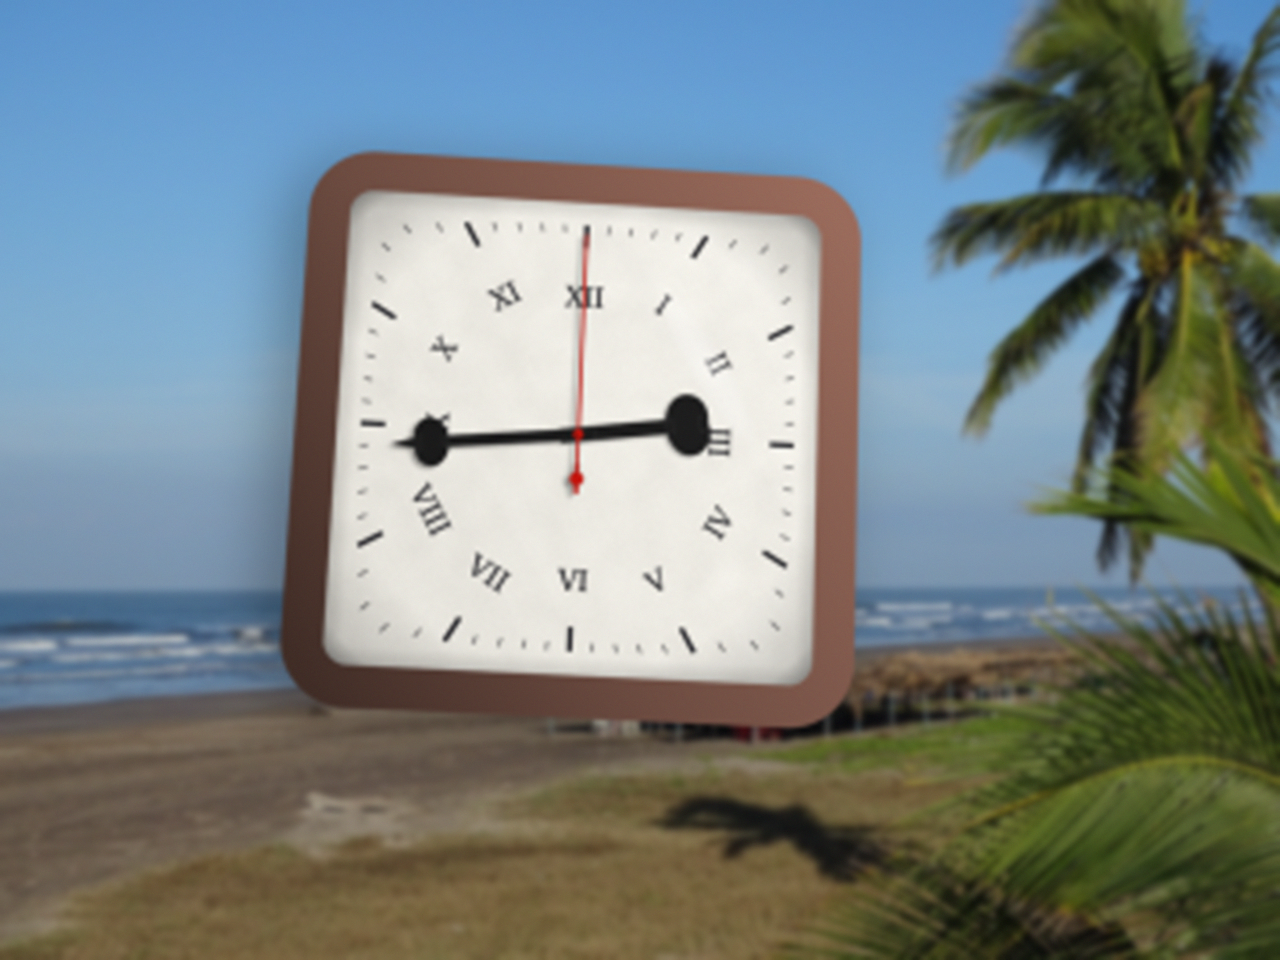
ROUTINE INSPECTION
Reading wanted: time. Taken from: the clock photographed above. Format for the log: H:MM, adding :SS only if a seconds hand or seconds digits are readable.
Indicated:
2:44:00
